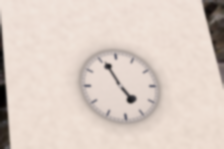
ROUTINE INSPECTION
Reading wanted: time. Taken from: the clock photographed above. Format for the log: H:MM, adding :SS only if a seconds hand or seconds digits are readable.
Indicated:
4:56
